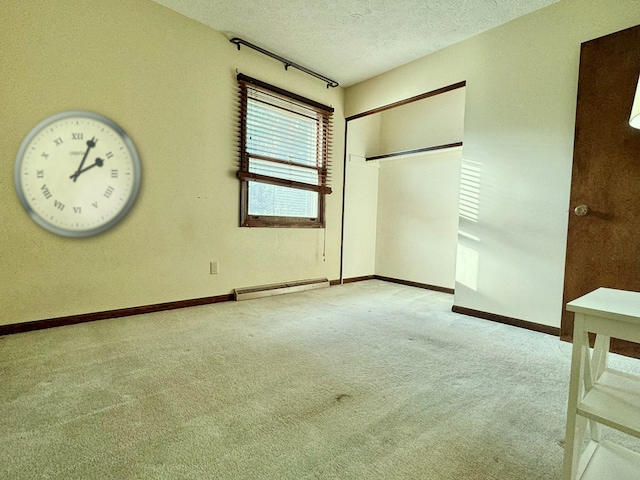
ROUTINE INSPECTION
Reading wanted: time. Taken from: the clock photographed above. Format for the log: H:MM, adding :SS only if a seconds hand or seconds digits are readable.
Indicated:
2:04
